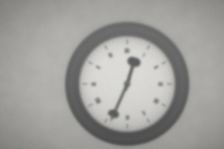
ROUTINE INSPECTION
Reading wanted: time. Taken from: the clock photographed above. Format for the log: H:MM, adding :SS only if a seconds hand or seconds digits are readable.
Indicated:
12:34
